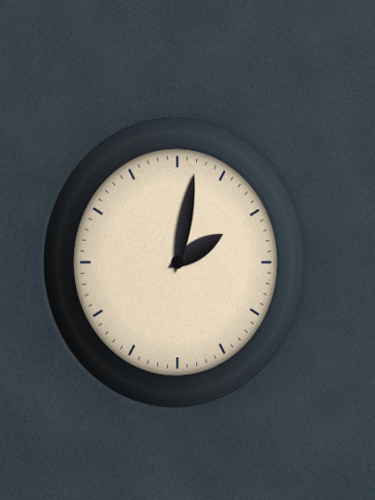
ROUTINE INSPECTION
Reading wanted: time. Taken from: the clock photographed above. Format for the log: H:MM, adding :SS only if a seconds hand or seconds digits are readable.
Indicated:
2:02
